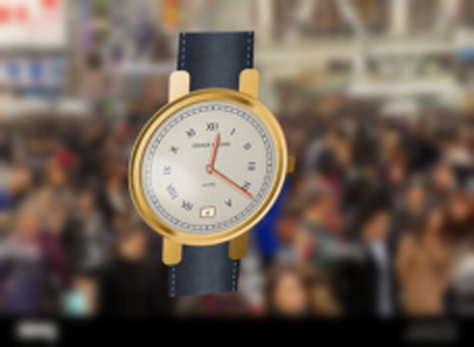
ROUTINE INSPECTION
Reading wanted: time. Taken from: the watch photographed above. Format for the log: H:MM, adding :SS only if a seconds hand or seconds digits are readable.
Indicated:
12:21
